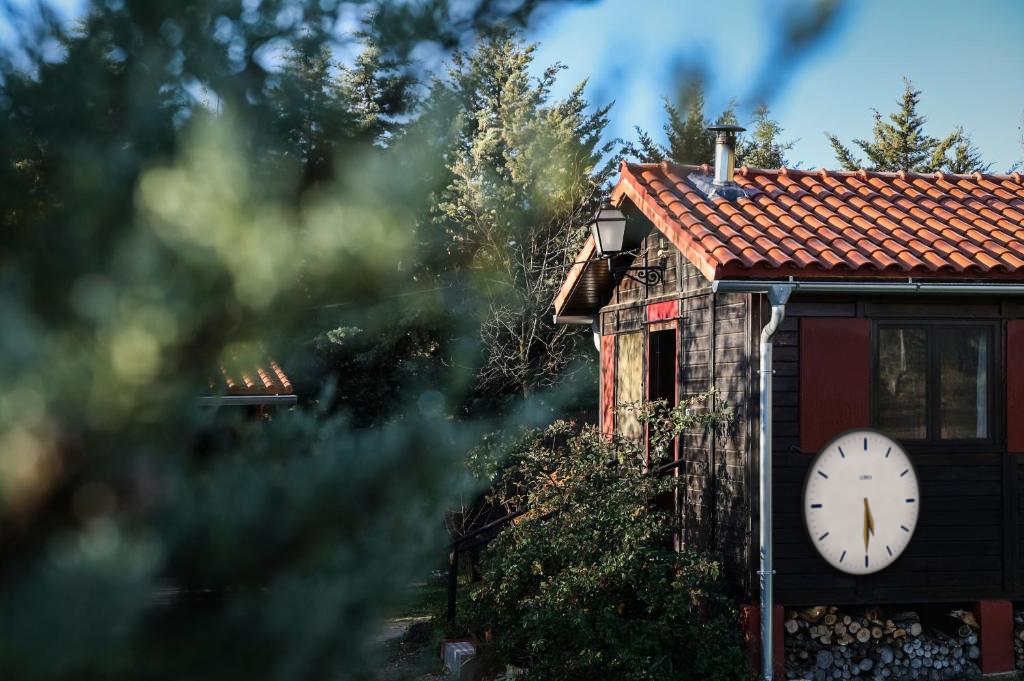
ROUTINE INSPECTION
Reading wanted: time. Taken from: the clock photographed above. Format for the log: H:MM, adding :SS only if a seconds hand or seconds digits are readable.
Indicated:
5:30
